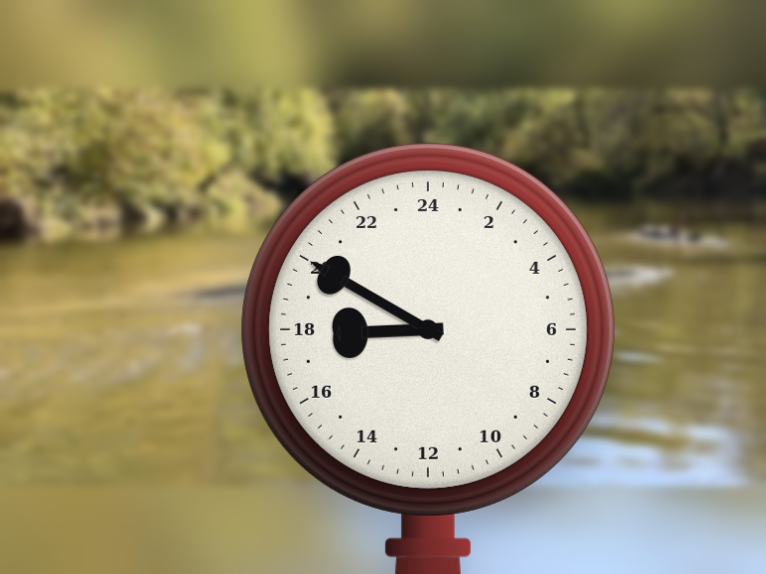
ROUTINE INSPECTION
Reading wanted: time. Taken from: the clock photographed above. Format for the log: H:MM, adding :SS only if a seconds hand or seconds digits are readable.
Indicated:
17:50
